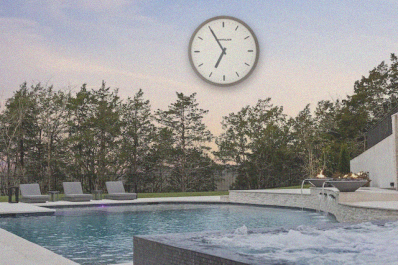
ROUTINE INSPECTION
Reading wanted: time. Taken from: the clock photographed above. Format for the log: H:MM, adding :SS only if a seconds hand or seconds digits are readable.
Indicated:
6:55
